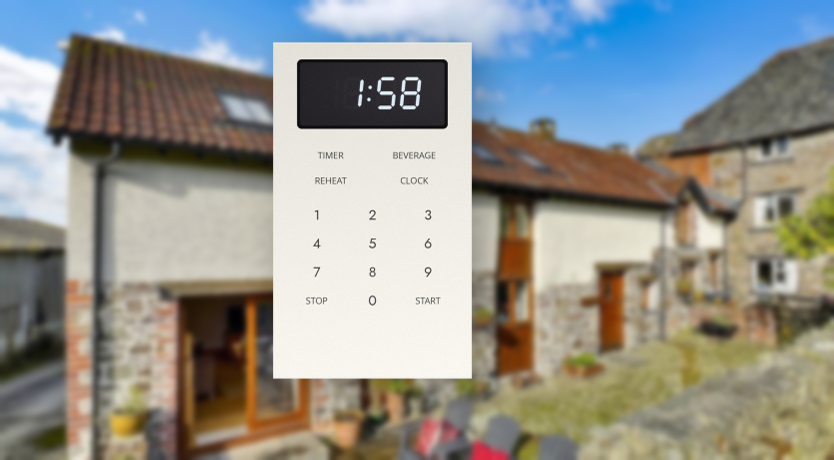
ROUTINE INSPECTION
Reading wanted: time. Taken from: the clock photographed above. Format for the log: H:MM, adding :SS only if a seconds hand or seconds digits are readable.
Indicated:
1:58
